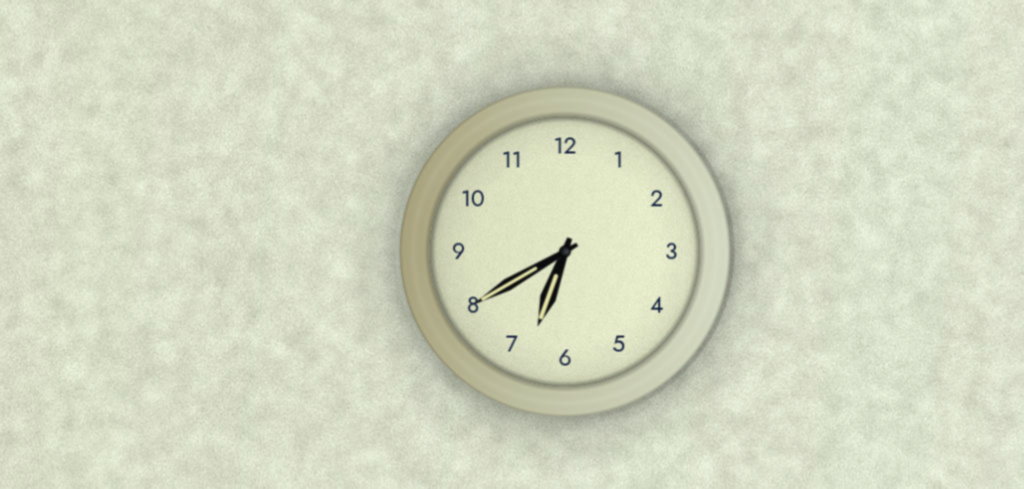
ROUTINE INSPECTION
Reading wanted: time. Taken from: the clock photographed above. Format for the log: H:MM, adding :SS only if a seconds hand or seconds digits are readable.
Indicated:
6:40
